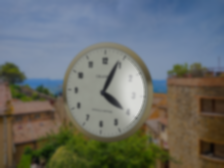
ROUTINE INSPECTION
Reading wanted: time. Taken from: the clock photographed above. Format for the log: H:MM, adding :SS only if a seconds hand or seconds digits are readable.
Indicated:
4:04
